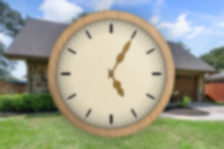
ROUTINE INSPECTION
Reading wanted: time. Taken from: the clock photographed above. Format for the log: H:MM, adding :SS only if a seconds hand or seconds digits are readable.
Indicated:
5:05
